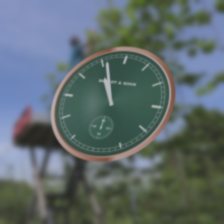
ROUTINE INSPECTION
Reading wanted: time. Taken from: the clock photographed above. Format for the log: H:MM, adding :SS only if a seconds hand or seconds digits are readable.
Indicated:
10:56
